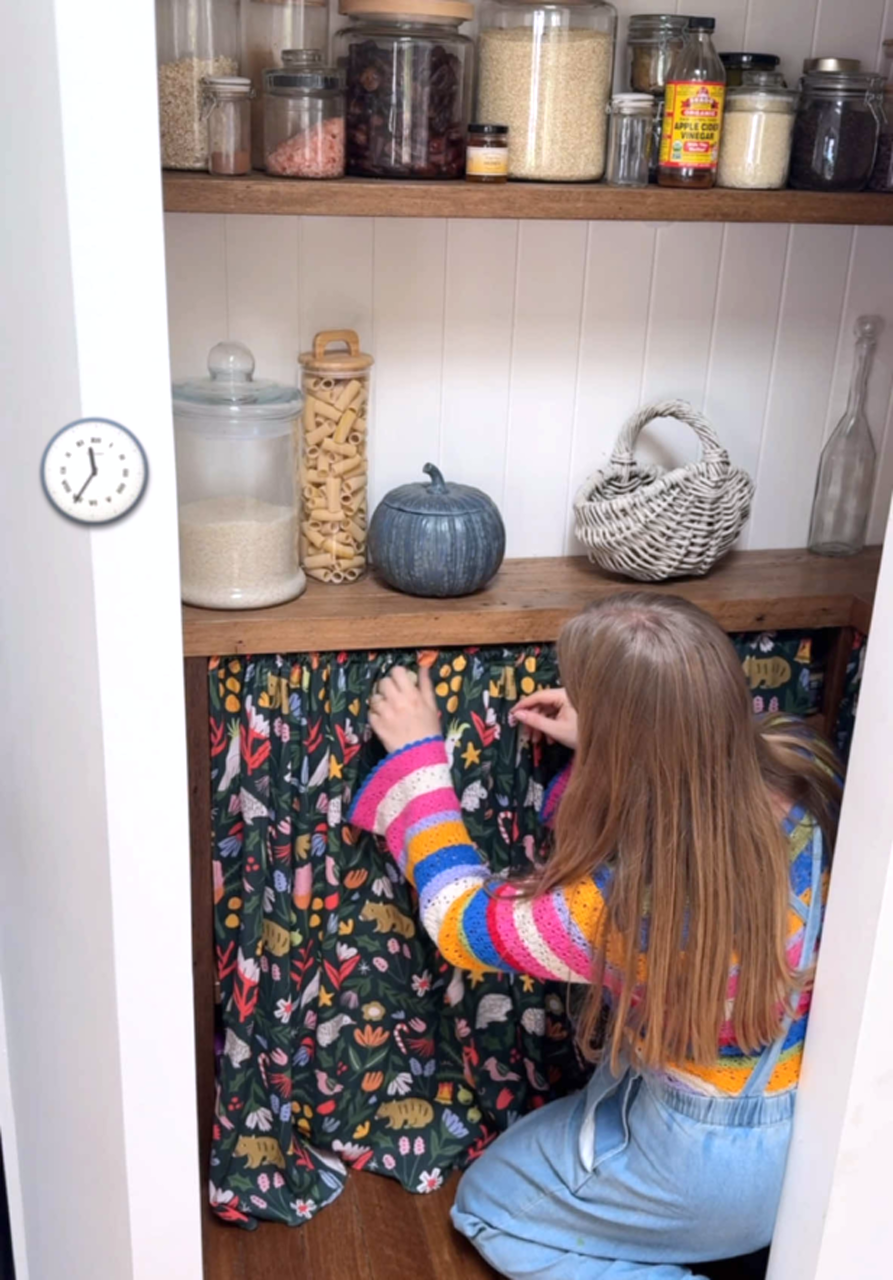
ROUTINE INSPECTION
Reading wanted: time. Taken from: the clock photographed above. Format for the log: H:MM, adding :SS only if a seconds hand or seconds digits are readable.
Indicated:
11:35
